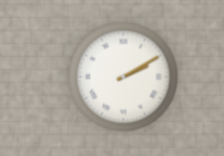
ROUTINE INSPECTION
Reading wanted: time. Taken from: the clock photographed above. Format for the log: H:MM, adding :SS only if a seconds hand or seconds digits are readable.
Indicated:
2:10
